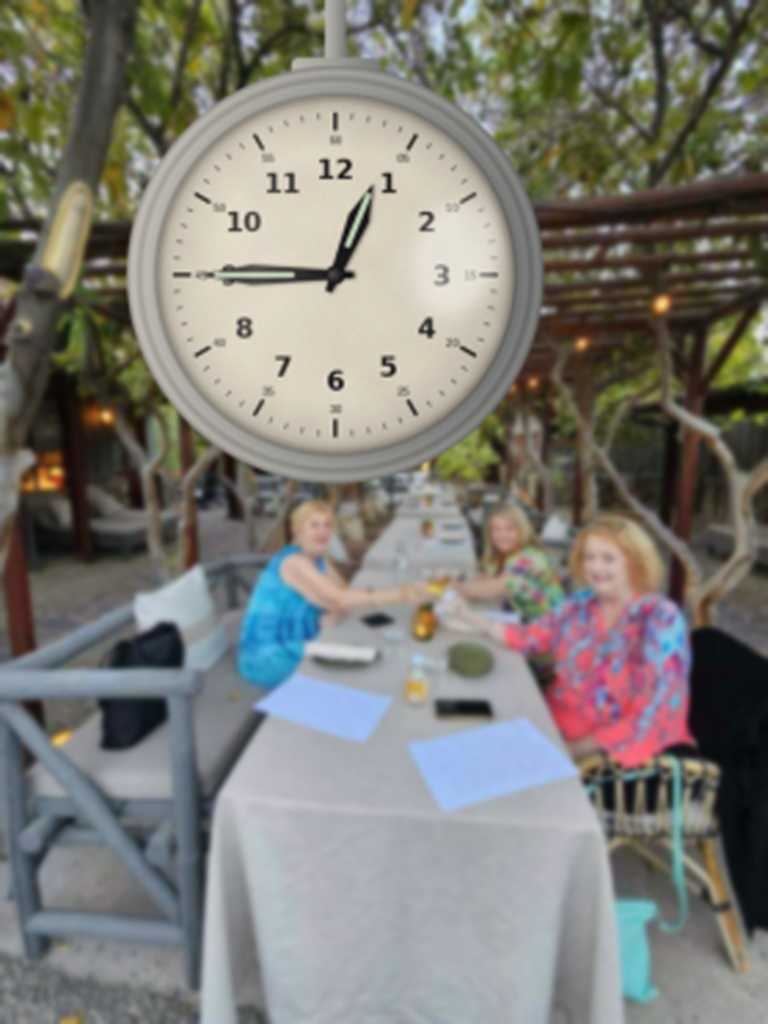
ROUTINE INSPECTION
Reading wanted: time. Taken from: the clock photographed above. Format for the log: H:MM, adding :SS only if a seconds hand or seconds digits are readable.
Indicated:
12:45
